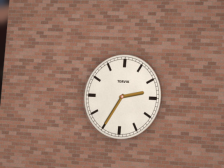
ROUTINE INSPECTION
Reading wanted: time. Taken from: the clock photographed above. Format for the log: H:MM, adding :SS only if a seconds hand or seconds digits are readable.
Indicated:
2:35
